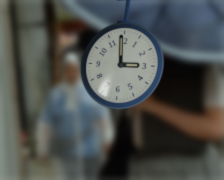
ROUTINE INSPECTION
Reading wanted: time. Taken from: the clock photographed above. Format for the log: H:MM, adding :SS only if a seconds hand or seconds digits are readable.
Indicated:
2:59
